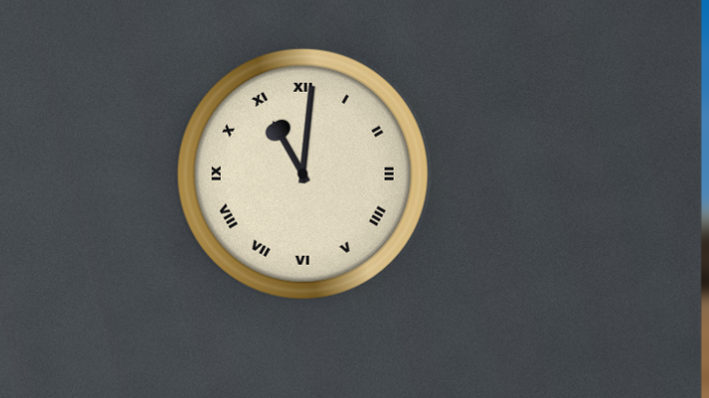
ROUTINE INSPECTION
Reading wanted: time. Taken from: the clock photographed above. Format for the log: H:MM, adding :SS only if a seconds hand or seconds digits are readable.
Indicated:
11:01
